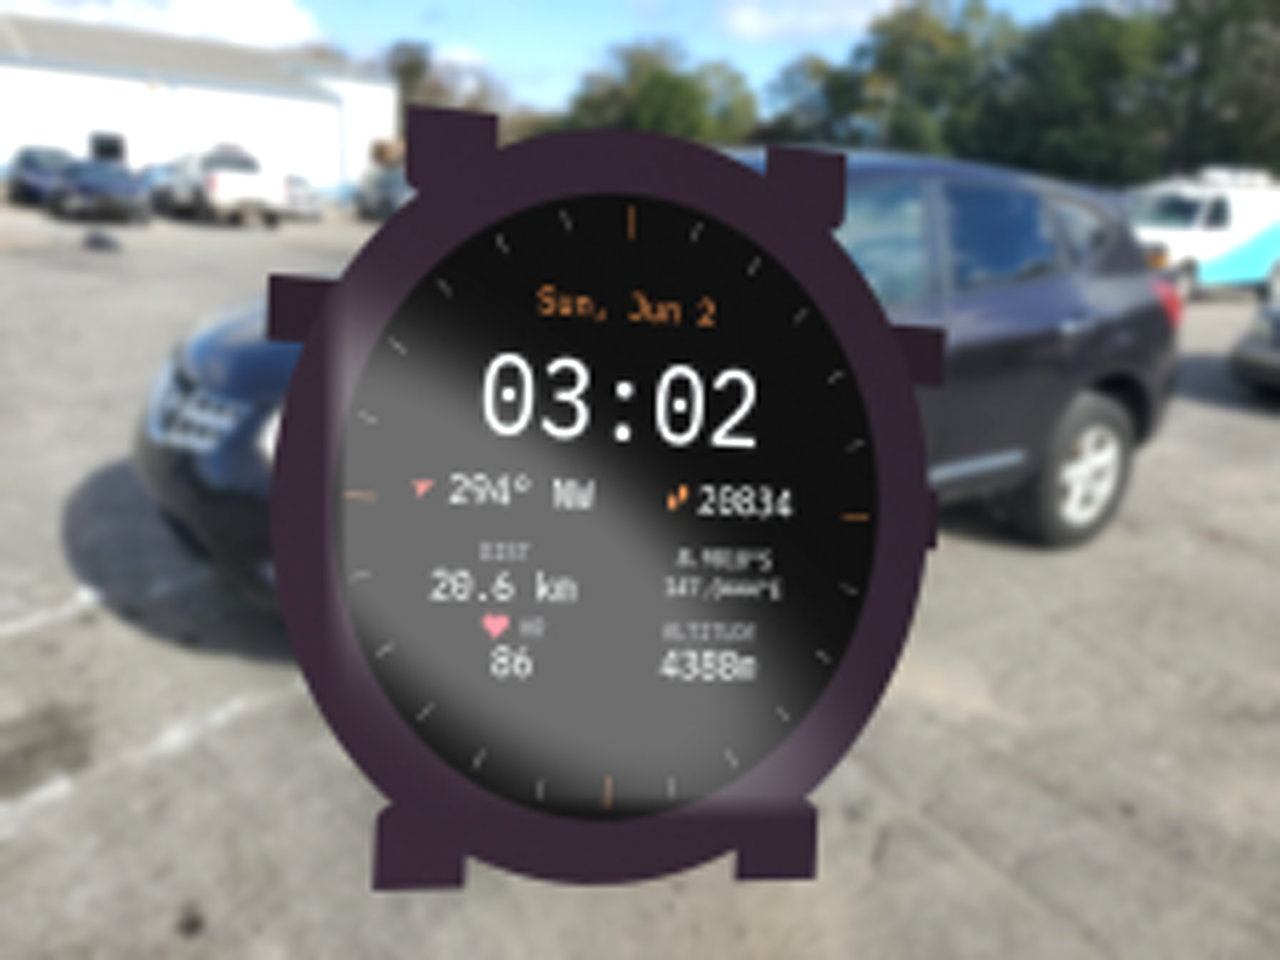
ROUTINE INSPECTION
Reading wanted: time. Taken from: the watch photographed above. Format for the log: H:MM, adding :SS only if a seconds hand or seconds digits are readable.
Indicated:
3:02
